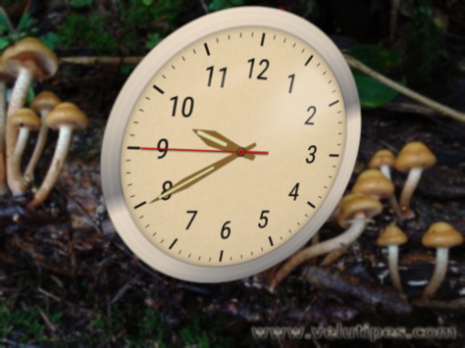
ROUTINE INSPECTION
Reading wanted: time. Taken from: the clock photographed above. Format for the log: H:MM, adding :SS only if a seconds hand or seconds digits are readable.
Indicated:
9:39:45
